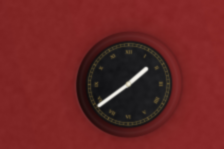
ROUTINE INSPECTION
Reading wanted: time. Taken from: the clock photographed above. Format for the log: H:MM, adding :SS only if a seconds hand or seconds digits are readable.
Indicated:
1:39
